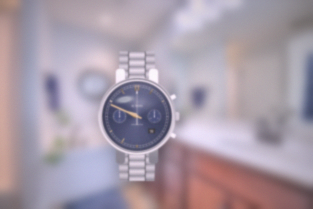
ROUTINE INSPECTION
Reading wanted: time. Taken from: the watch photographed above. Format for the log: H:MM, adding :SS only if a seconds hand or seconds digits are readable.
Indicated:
9:49
